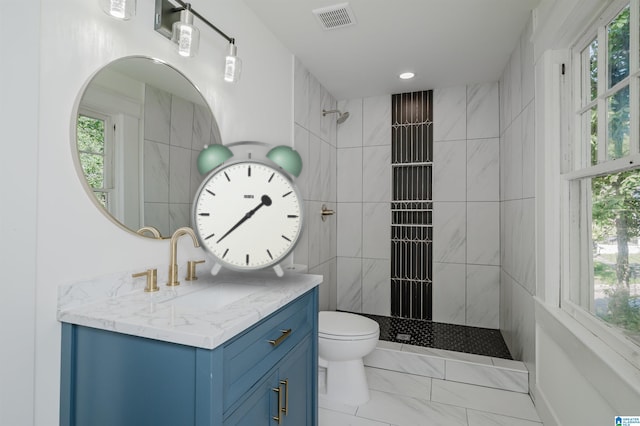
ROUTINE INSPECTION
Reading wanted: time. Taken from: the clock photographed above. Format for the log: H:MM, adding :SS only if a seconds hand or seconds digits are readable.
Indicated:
1:38
